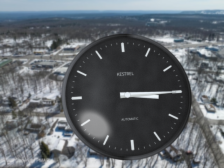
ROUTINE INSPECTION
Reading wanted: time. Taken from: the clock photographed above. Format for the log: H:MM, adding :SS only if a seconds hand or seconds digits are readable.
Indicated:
3:15
